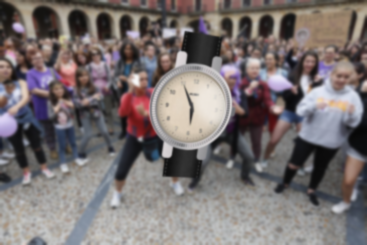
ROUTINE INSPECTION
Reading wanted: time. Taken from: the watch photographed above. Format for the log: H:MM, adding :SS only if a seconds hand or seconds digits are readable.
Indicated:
5:55
